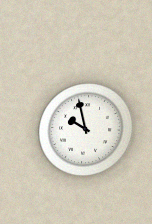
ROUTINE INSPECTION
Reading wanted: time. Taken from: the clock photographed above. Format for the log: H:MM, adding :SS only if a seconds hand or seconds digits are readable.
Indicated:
9:57
